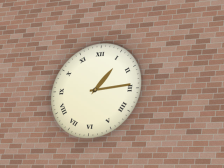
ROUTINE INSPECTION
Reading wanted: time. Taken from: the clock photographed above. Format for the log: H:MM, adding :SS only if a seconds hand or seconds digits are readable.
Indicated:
1:14
